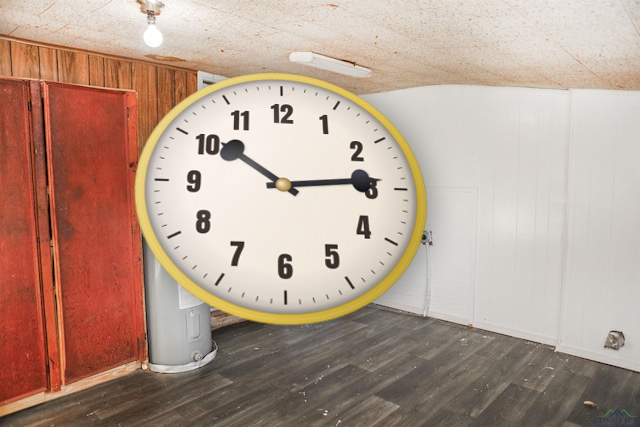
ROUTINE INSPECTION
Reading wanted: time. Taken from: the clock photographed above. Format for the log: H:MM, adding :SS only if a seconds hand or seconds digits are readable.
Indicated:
10:14
